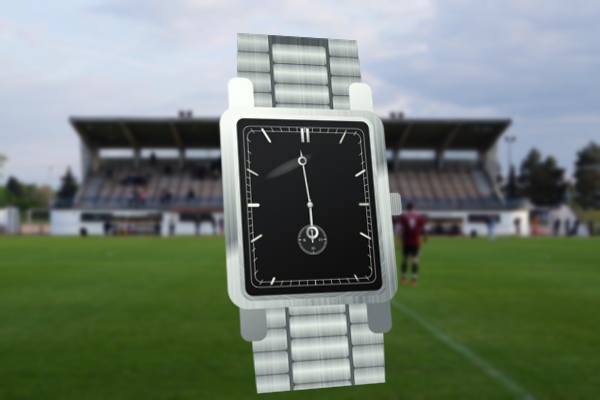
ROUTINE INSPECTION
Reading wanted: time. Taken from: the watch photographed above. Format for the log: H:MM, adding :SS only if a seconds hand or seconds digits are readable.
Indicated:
5:59
